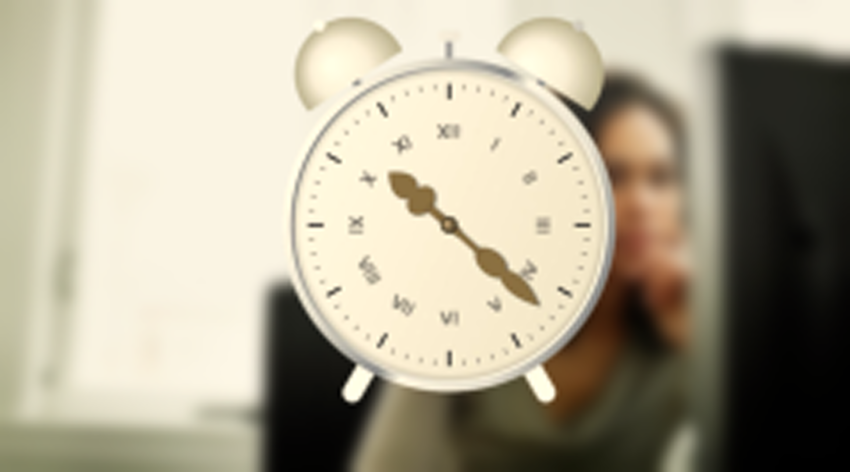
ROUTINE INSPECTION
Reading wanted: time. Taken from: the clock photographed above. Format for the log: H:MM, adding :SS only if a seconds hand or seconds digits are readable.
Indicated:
10:22
